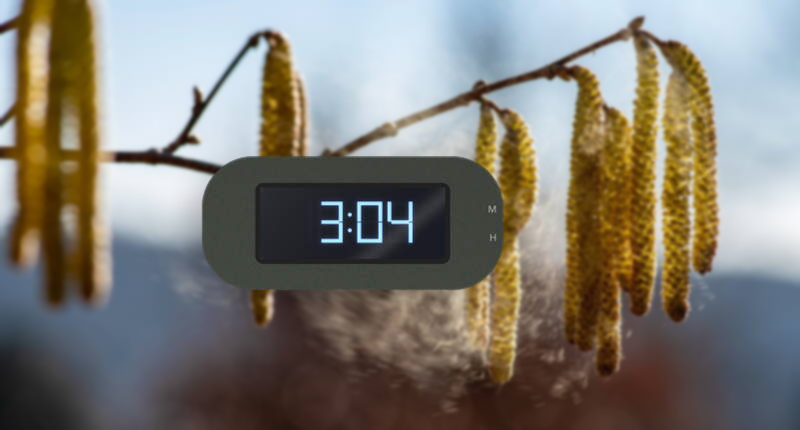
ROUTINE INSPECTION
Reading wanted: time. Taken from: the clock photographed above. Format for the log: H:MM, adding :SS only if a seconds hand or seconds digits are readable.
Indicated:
3:04
